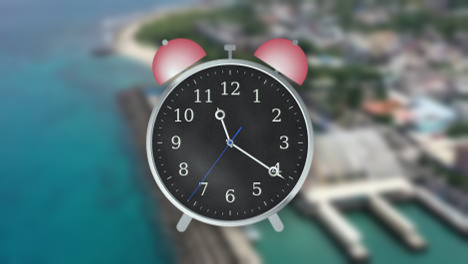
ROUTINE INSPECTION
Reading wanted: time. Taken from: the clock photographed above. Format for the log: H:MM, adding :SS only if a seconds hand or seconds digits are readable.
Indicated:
11:20:36
